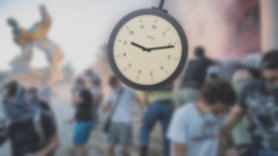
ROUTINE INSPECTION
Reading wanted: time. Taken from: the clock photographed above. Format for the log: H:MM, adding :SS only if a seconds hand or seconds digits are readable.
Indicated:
9:11
